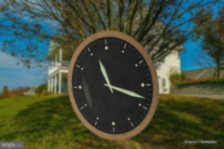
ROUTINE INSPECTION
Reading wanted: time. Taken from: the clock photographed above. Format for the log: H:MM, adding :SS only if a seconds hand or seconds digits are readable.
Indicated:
11:18
